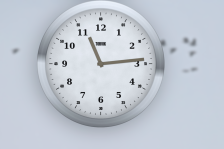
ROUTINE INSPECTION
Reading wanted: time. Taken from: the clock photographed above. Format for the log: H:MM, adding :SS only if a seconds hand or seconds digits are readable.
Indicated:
11:14
